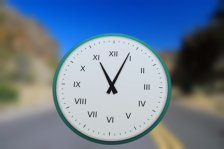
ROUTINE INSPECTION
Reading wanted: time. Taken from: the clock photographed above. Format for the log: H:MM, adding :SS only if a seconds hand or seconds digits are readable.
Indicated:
11:04
